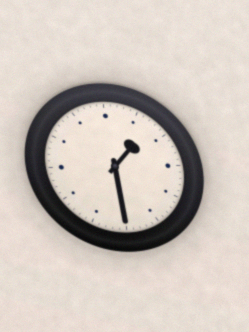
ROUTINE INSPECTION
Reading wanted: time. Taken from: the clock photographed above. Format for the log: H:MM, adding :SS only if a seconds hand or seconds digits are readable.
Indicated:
1:30
